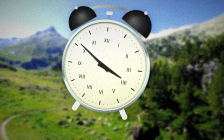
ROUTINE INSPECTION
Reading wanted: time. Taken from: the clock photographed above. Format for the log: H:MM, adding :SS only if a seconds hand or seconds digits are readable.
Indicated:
3:51
